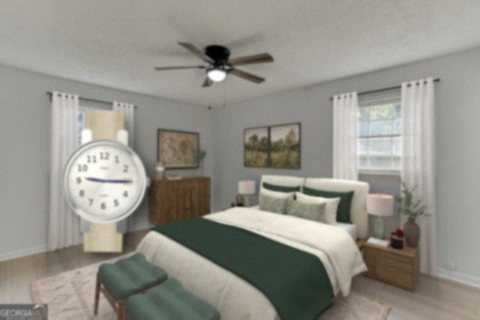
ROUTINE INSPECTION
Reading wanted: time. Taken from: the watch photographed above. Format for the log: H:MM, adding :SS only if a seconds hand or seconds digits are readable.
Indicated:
9:15
